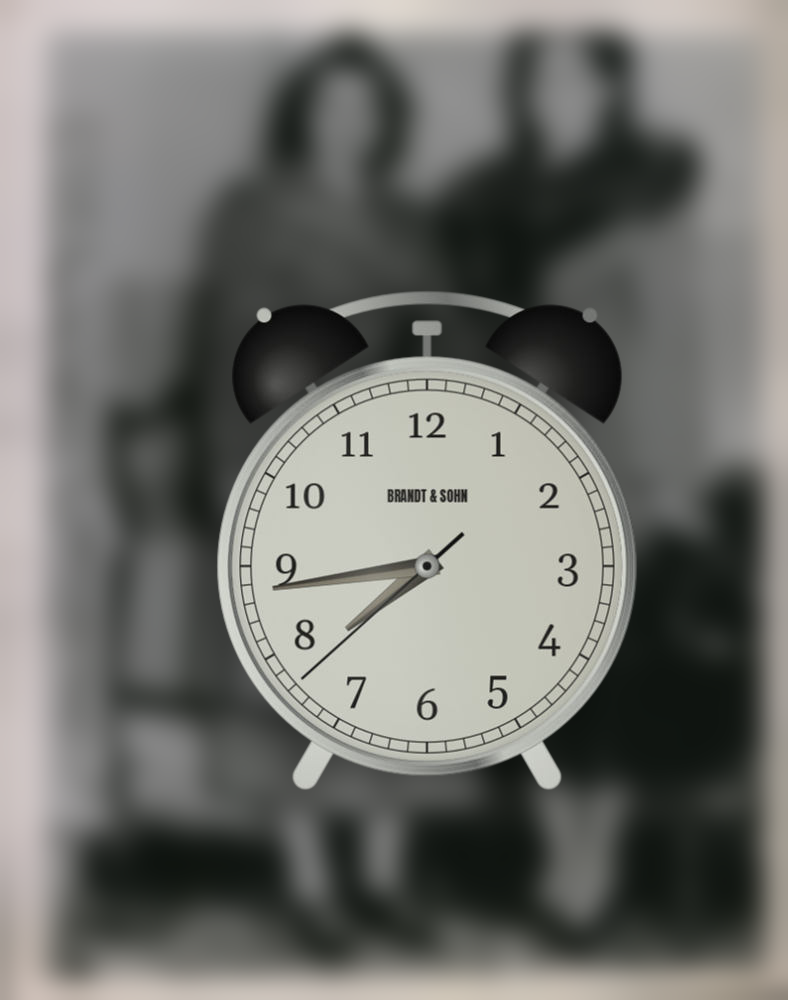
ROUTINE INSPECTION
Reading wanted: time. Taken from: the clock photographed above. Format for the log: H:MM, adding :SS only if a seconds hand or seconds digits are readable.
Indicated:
7:43:38
